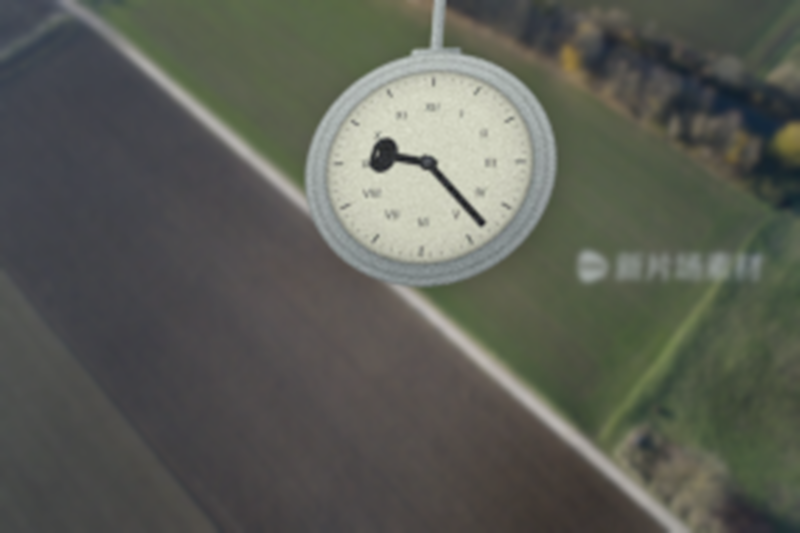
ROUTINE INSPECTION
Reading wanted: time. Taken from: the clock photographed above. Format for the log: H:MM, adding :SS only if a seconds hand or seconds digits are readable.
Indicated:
9:23
